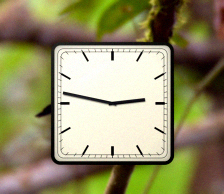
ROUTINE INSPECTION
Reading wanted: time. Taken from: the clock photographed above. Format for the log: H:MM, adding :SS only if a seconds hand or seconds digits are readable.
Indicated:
2:47
